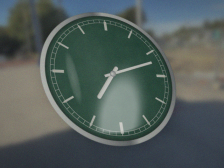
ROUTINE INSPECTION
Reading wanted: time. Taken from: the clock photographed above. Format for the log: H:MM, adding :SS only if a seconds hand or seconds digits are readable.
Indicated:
7:12
